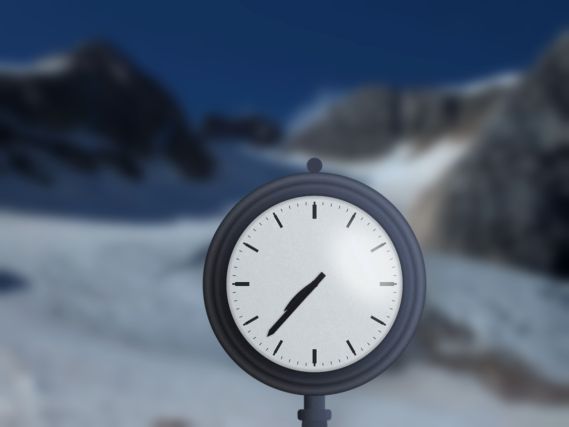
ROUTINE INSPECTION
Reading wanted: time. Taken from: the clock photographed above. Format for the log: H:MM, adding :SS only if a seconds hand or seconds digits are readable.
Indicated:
7:37
